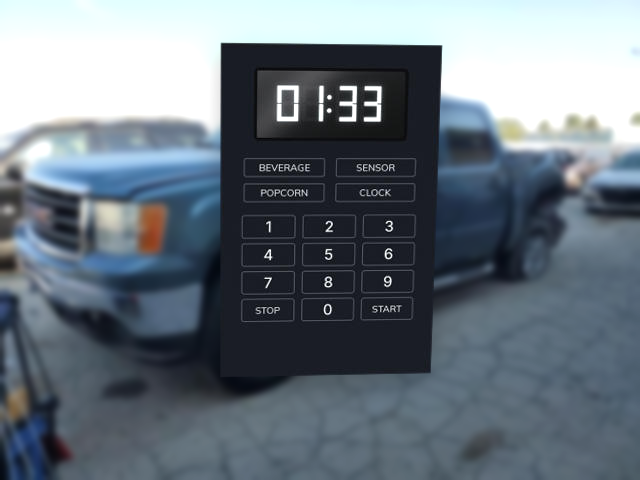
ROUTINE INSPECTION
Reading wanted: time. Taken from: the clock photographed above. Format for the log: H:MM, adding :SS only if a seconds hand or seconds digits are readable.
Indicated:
1:33
